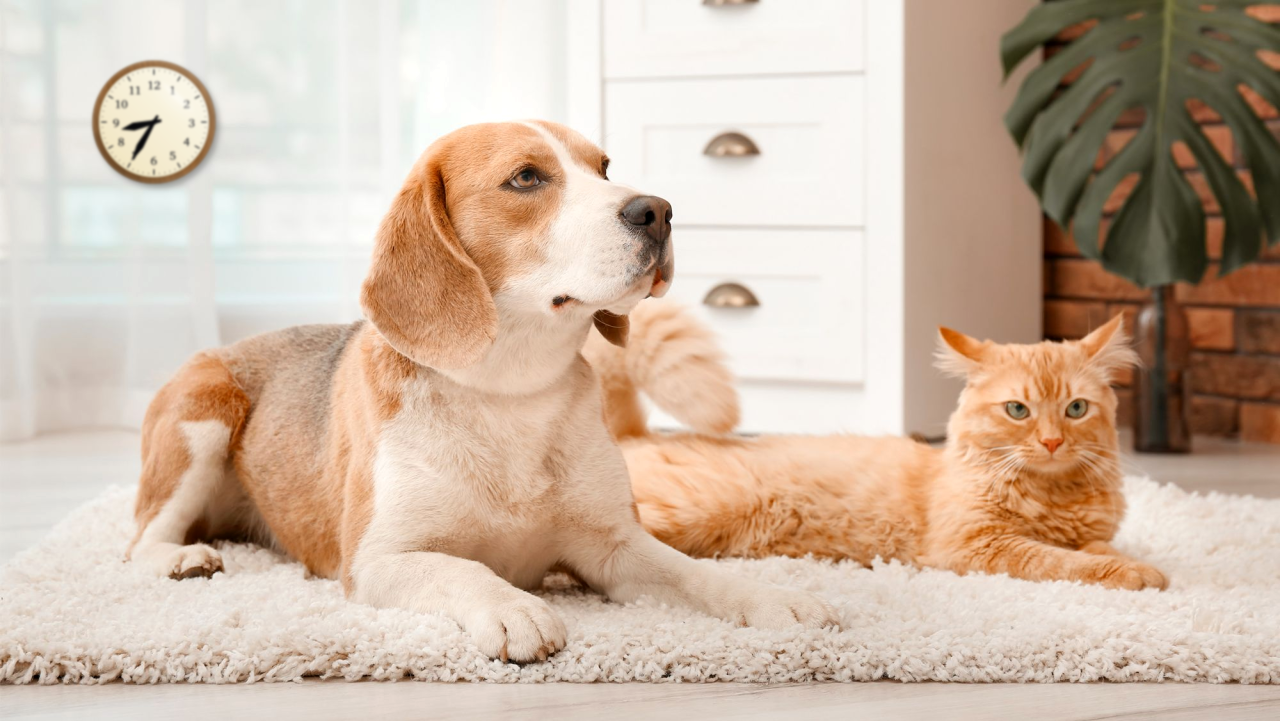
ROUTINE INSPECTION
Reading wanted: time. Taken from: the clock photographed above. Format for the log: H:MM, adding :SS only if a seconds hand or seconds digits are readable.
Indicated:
8:35
